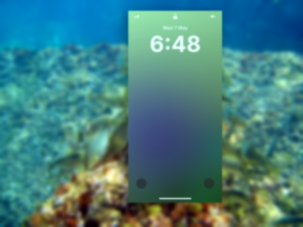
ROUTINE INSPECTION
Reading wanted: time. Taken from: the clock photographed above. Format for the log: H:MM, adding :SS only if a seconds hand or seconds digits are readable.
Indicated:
6:48
